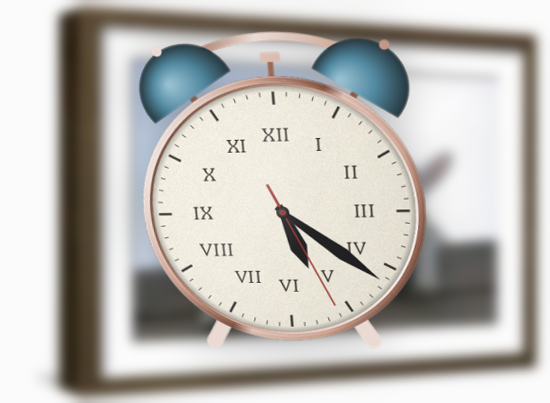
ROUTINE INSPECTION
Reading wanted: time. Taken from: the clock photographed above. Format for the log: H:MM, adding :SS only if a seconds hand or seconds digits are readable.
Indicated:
5:21:26
